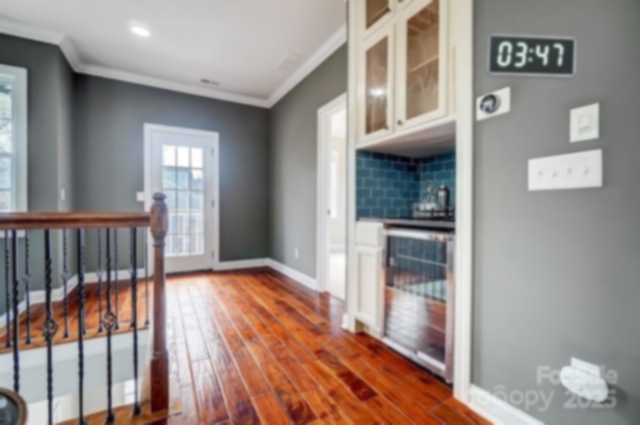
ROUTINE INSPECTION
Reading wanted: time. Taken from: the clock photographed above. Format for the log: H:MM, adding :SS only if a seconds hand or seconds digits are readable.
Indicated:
3:47
